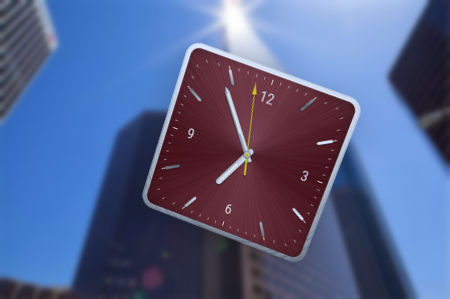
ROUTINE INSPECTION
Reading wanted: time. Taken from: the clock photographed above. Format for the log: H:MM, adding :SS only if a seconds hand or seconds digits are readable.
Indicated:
6:53:58
